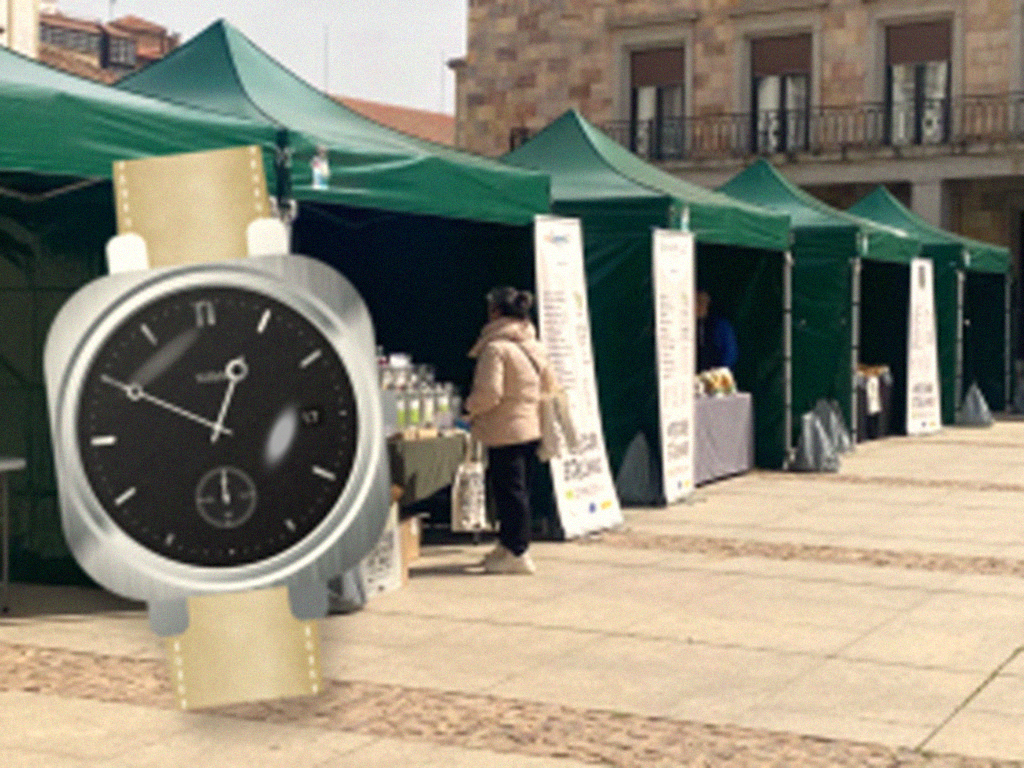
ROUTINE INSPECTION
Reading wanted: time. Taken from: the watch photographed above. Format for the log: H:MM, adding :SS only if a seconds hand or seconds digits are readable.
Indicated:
12:50
